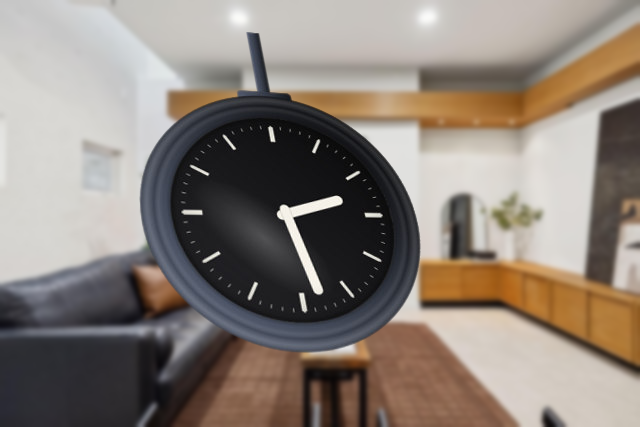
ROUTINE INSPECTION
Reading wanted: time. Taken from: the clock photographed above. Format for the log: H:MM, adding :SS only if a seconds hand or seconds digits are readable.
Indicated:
2:28
